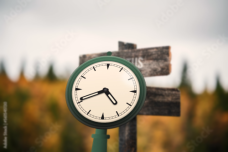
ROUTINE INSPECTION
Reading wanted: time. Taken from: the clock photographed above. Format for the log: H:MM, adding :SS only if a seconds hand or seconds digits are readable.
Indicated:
4:41
